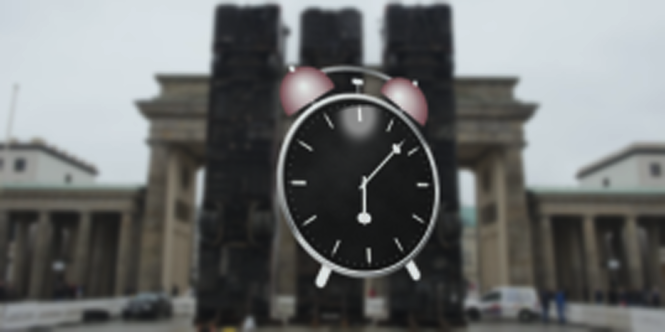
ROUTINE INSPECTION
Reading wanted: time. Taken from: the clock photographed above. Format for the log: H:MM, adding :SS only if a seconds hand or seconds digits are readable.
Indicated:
6:08
